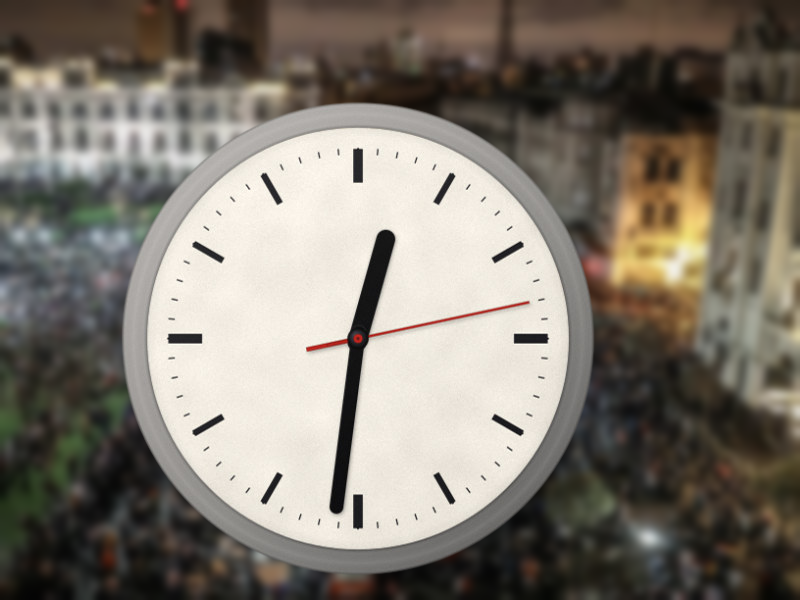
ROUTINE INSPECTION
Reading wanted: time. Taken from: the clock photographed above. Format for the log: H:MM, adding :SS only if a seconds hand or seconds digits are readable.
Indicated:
12:31:13
